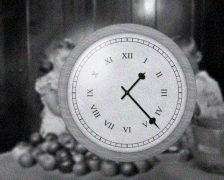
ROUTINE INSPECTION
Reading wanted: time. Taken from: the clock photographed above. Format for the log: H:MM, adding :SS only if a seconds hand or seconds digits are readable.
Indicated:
1:23
